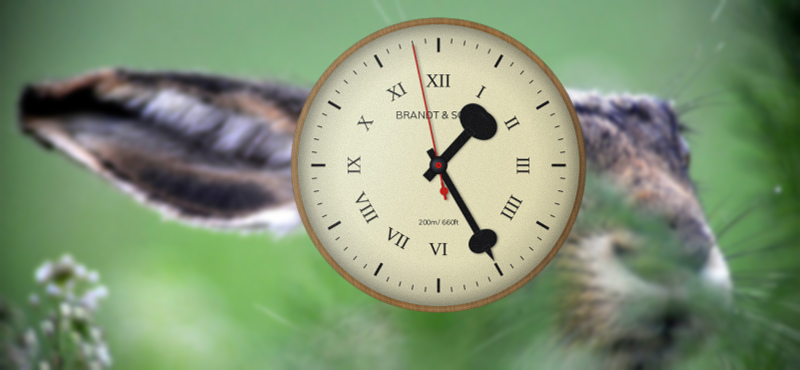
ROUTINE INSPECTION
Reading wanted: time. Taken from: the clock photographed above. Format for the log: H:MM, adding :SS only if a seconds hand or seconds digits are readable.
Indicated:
1:24:58
